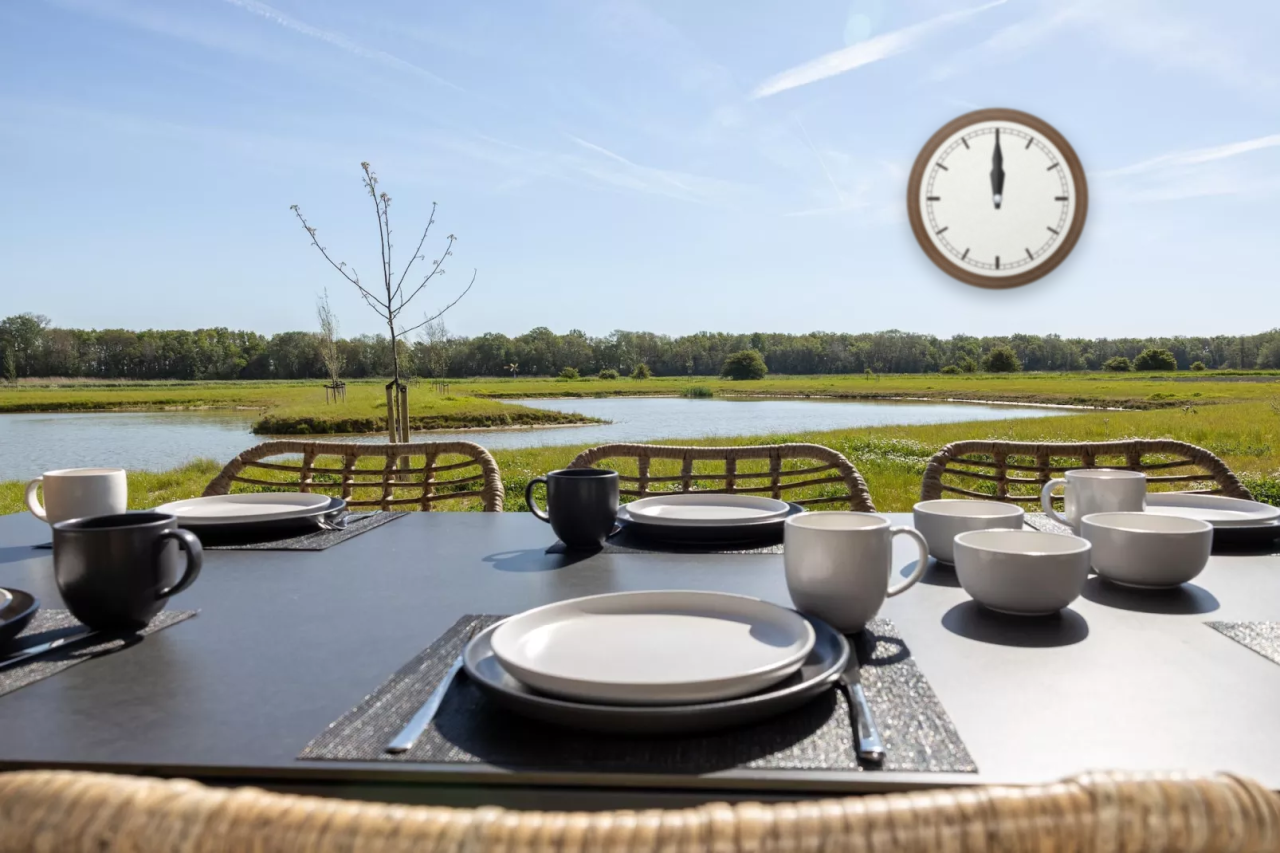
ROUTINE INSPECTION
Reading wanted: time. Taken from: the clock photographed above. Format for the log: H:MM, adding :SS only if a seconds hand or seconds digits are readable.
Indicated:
12:00
